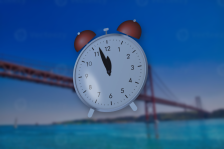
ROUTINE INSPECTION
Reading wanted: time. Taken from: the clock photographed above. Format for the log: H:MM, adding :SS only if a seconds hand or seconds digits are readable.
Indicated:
11:57
